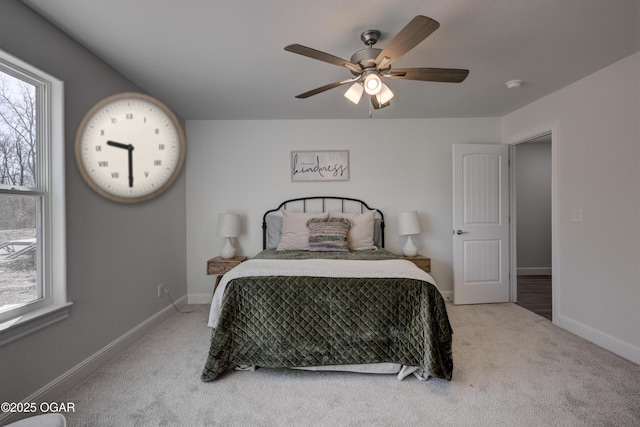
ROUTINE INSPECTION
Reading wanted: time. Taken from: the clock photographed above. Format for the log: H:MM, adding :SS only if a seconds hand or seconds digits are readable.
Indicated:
9:30
